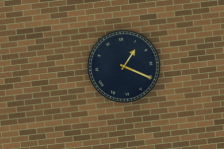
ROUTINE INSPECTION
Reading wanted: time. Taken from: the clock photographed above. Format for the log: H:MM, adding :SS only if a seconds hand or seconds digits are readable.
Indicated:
1:20
